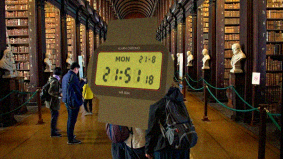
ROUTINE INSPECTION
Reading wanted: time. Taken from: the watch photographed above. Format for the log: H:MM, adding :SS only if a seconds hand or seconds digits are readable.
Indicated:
21:51:18
